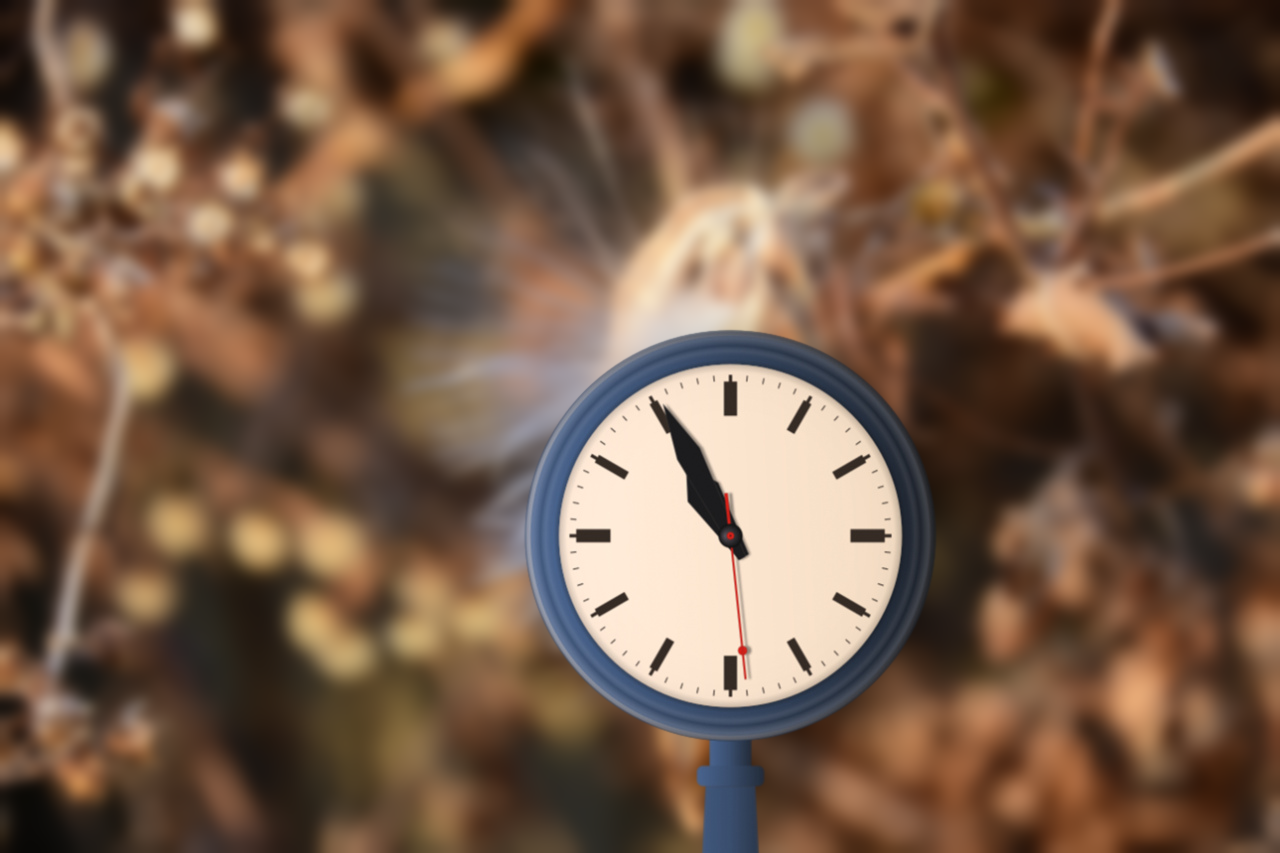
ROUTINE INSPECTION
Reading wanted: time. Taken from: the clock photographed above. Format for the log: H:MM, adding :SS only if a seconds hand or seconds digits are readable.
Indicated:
10:55:29
